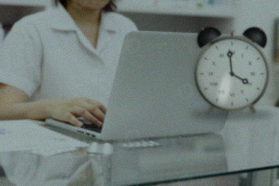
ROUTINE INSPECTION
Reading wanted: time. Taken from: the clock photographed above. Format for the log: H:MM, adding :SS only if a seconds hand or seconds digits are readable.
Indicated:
3:59
